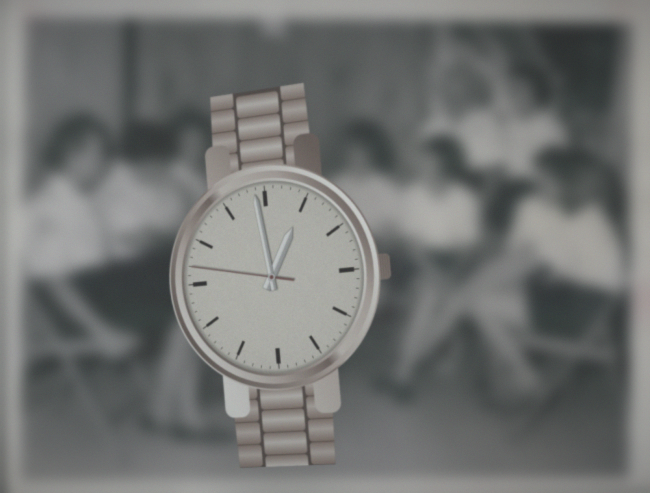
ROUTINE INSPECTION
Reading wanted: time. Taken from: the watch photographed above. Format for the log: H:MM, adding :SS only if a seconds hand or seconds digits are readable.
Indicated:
12:58:47
